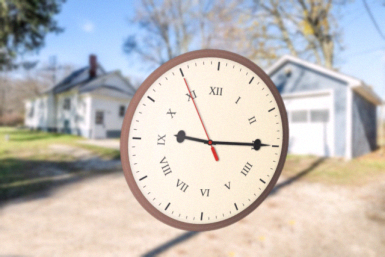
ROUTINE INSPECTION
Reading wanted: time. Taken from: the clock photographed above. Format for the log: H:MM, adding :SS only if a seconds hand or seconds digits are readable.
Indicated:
9:14:55
